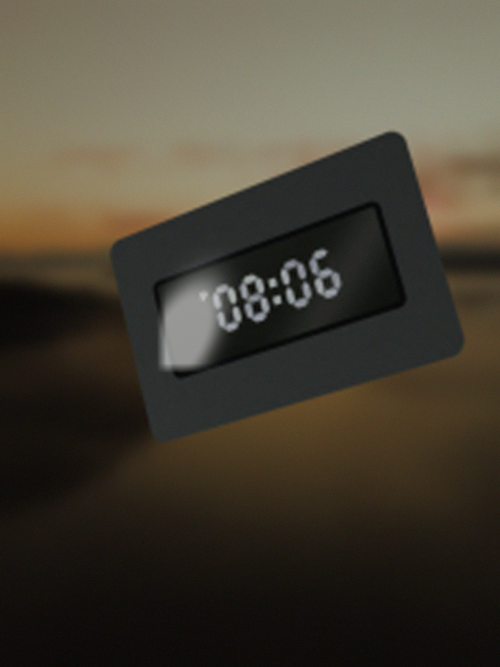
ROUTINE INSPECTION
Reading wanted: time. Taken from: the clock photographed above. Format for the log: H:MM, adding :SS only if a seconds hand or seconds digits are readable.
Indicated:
8:06
